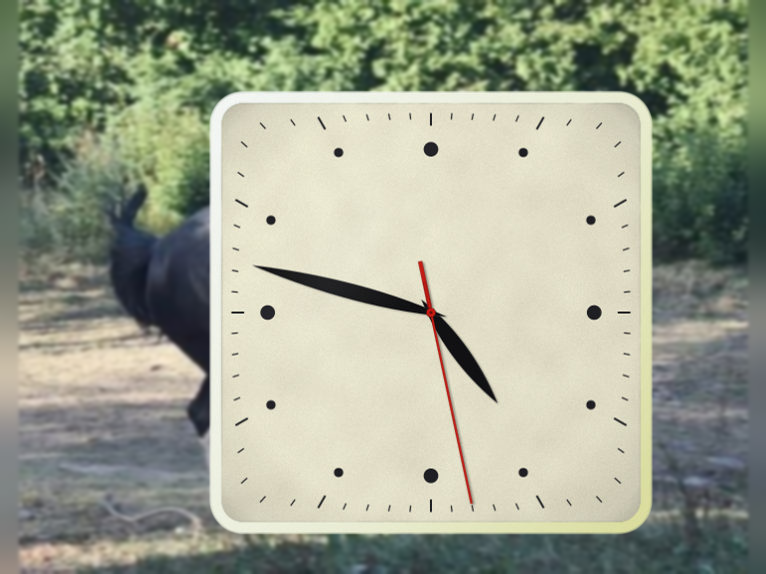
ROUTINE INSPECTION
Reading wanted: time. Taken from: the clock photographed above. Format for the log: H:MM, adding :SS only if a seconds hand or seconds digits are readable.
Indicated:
4:47:28
